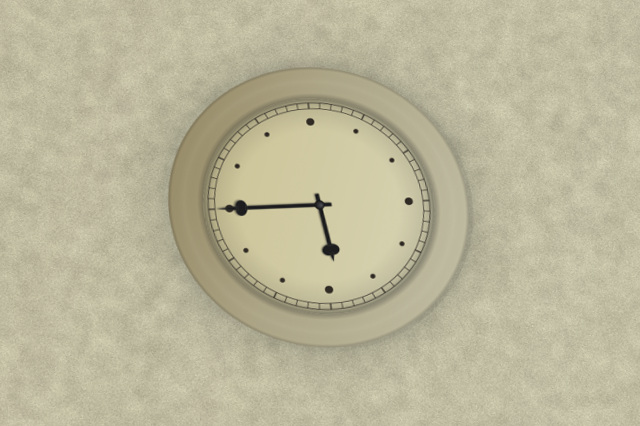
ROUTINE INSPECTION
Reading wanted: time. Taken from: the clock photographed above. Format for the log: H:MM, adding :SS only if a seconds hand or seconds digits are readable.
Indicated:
5:45
